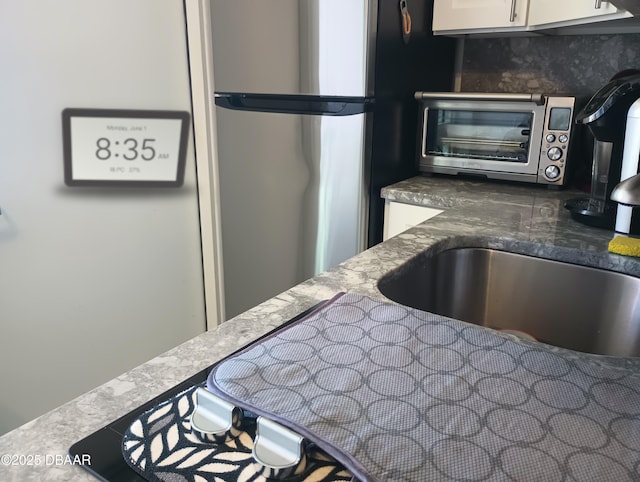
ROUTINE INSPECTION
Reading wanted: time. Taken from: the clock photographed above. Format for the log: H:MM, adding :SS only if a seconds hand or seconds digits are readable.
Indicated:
8:35
